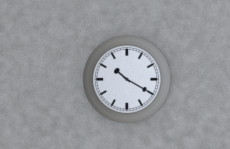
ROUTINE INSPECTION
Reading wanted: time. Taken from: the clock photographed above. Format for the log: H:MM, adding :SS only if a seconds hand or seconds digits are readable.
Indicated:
10:20
